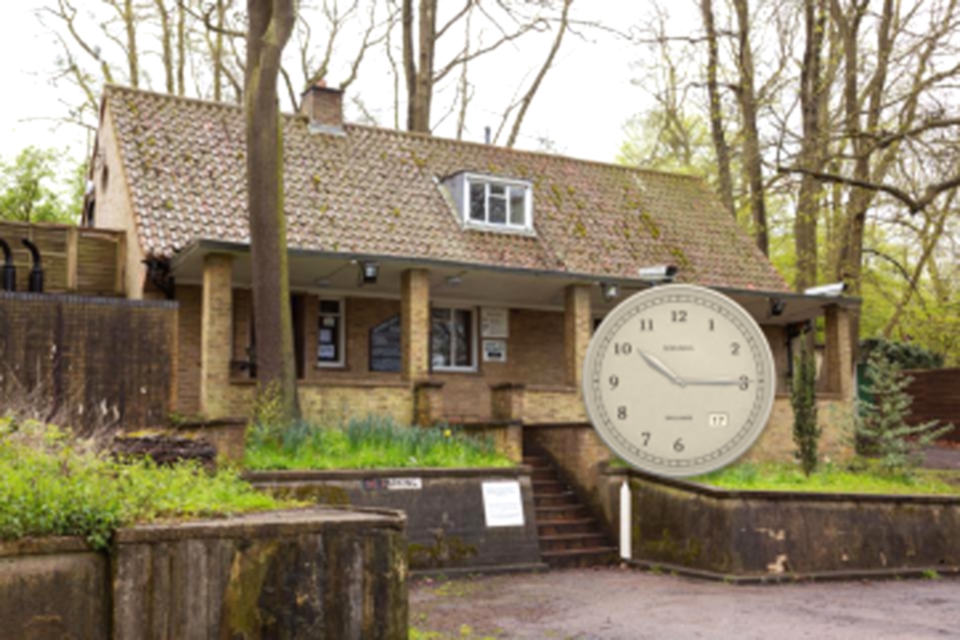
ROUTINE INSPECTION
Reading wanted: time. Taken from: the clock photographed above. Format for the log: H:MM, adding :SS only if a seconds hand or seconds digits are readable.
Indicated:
10:15
